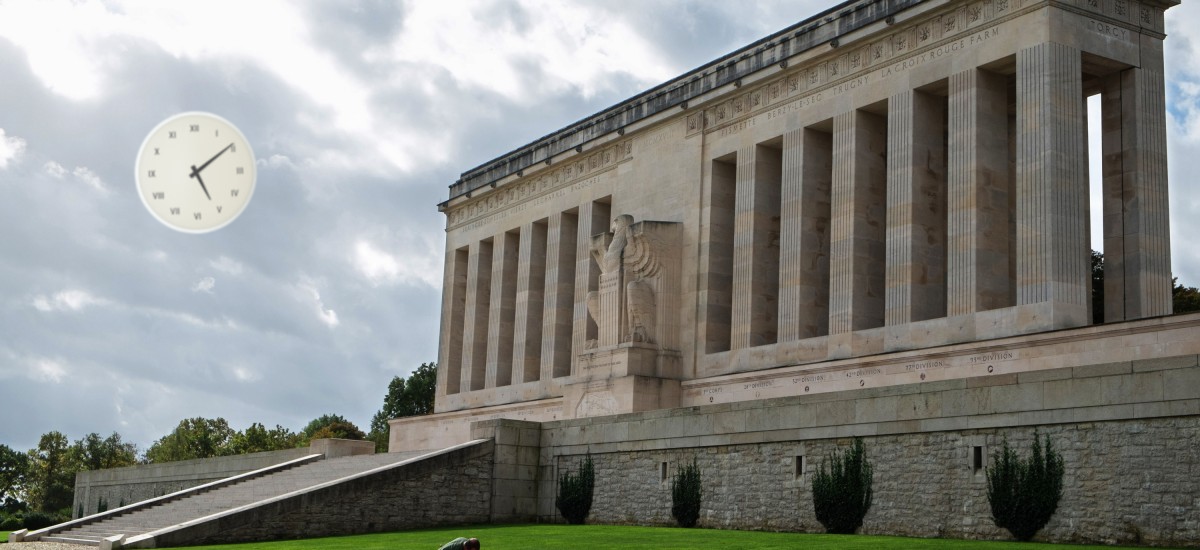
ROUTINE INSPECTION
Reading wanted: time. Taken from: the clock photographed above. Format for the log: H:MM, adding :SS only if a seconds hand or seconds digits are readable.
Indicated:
5:09
